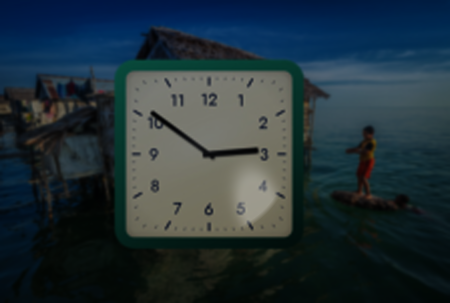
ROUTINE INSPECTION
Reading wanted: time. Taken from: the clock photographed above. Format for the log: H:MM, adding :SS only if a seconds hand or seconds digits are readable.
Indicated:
2:51
